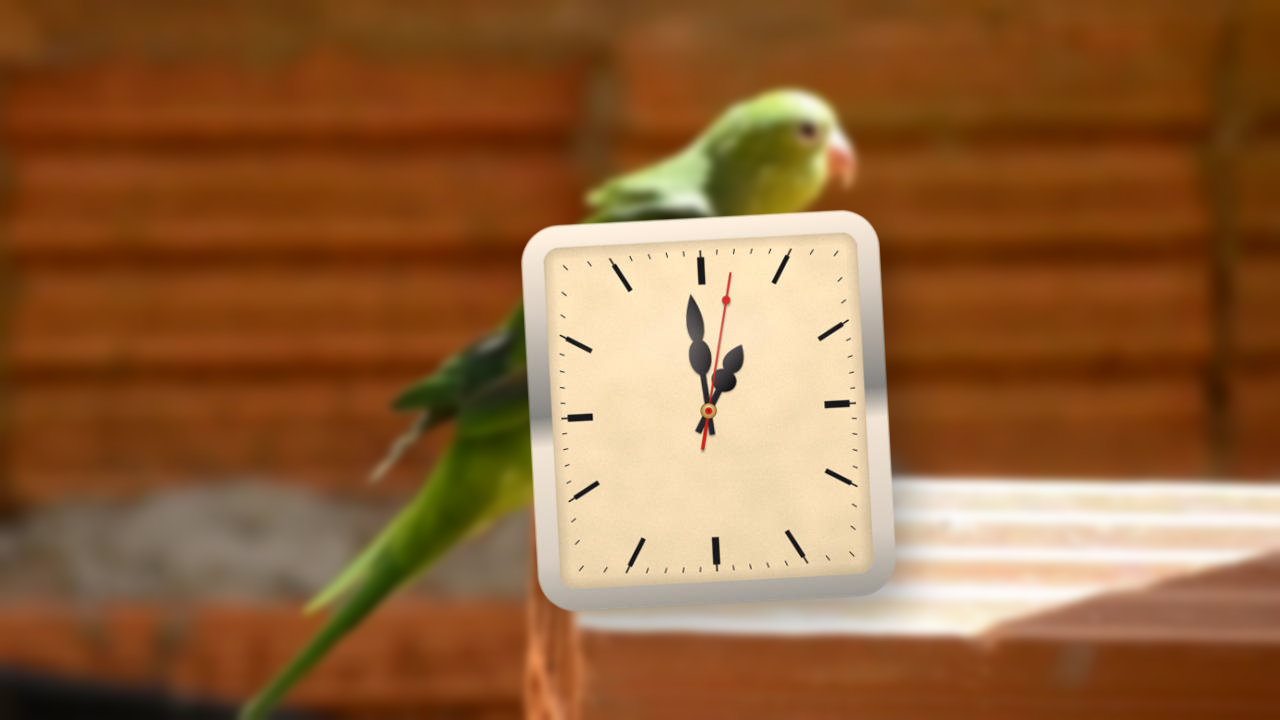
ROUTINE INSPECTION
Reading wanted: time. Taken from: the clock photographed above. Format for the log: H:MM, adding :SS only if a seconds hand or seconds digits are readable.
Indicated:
12:59:02
